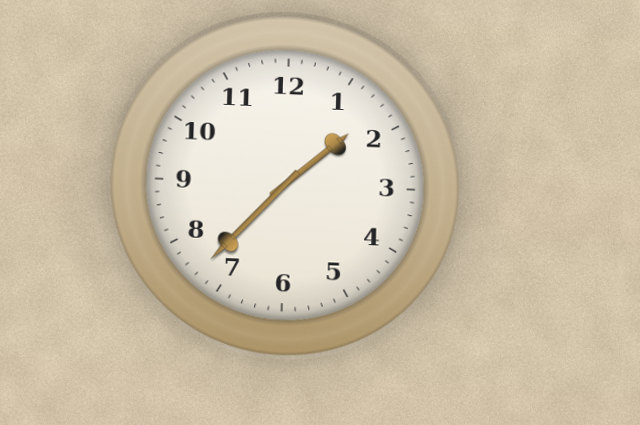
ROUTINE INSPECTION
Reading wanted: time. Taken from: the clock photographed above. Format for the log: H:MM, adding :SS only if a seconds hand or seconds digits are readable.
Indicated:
1:37
